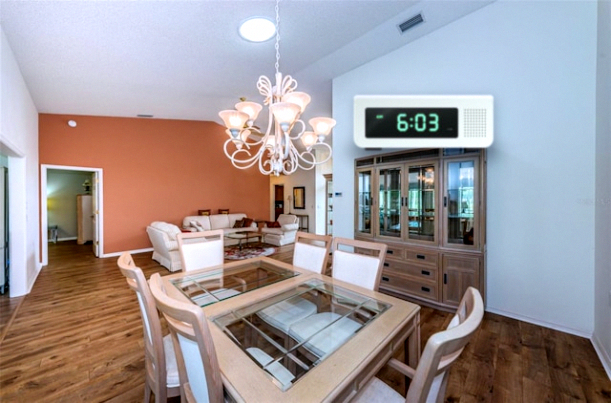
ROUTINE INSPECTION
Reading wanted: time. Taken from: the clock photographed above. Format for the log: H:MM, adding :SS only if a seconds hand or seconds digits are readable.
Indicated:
6:03
